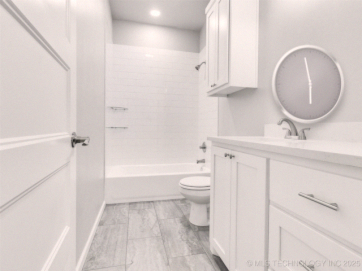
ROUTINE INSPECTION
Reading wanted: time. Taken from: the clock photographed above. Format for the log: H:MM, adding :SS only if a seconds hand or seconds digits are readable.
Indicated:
5:58
